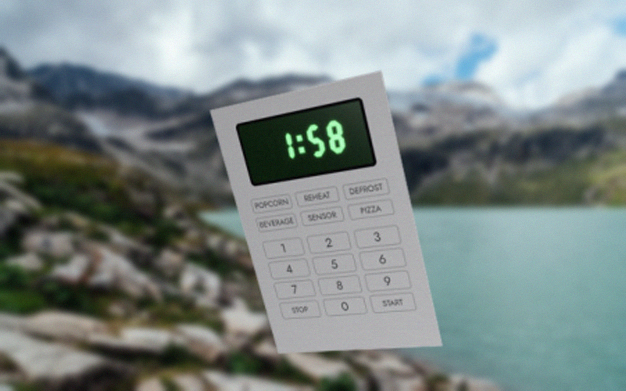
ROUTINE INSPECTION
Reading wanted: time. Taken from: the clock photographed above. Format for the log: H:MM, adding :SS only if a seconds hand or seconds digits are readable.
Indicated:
1:58
